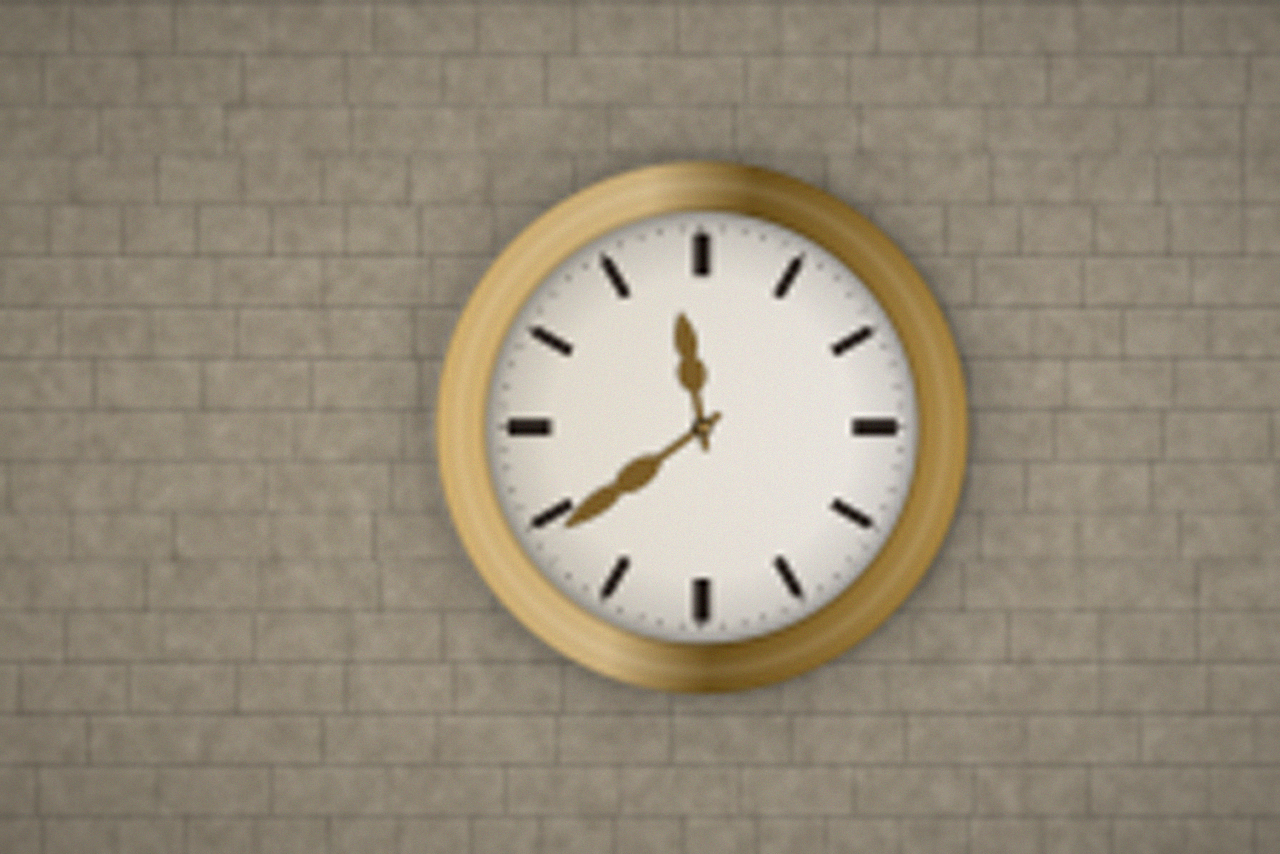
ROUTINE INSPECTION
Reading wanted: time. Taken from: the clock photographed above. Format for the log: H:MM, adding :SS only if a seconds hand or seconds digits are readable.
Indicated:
11:39
